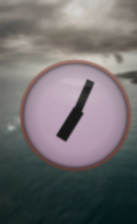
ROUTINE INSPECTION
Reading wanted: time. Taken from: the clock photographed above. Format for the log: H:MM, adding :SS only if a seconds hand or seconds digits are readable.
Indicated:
7:04
